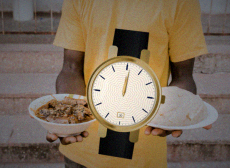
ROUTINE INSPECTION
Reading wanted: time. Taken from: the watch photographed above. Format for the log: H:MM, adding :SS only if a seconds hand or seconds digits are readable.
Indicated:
12:01
